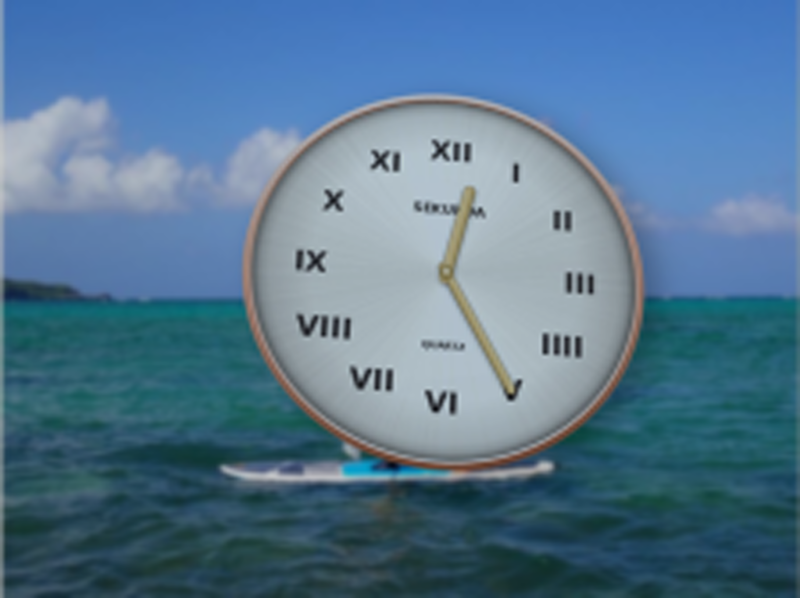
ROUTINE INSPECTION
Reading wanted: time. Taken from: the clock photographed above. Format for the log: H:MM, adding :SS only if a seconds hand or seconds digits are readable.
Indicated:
12:25
